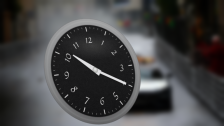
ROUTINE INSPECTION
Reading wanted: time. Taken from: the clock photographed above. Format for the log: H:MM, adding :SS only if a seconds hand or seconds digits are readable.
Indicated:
10:20
